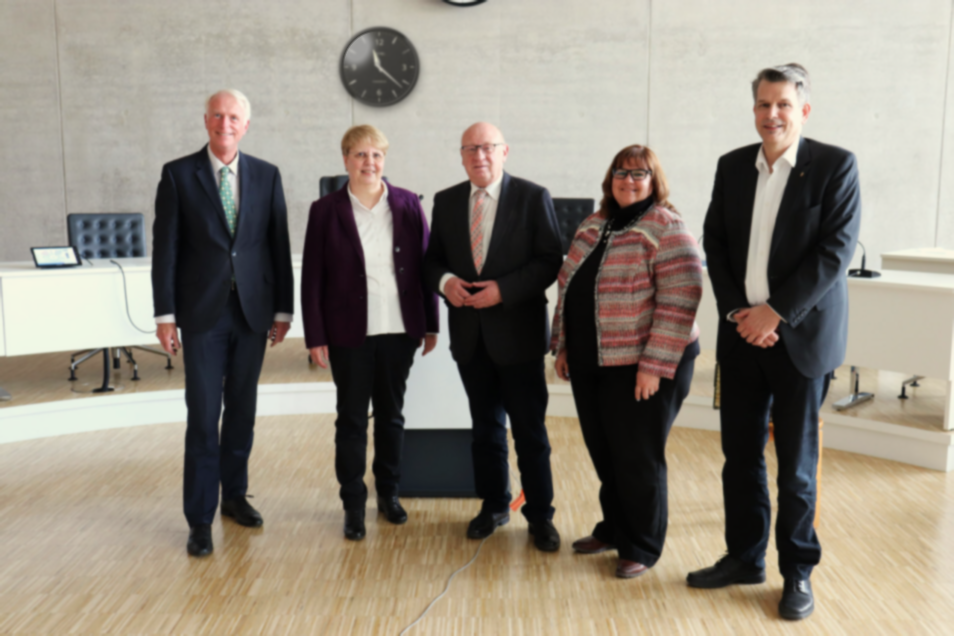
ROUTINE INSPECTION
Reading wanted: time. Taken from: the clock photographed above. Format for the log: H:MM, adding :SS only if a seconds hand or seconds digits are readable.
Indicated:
11:22
